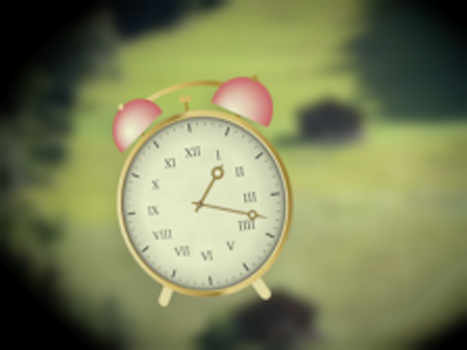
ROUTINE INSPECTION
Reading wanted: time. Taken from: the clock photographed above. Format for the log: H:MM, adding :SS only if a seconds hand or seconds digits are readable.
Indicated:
1:18
